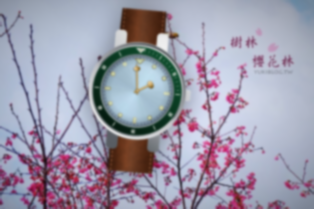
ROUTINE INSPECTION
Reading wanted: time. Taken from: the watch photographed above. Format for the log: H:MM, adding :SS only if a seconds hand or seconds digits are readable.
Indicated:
1:59
